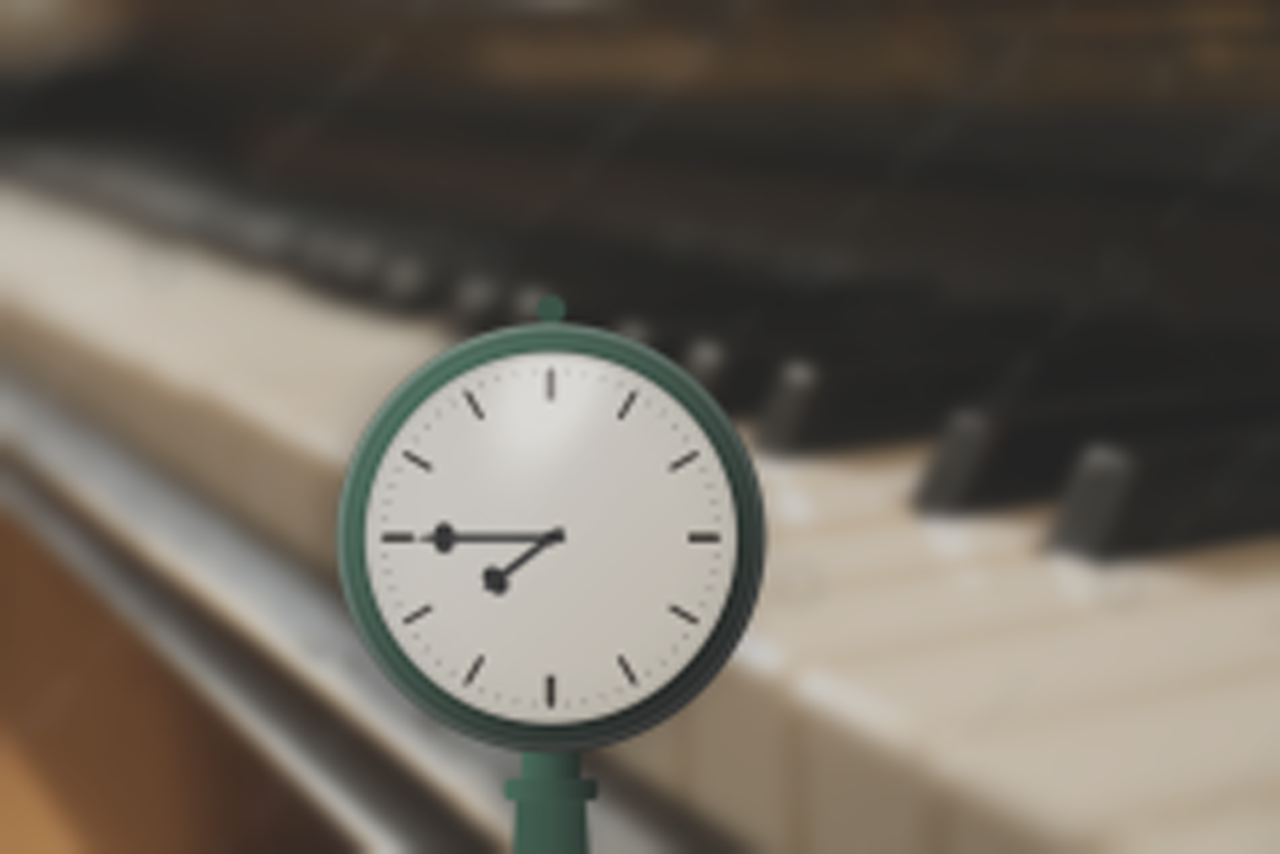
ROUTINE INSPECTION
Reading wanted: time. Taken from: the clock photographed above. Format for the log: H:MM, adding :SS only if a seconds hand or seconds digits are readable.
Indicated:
7:45
